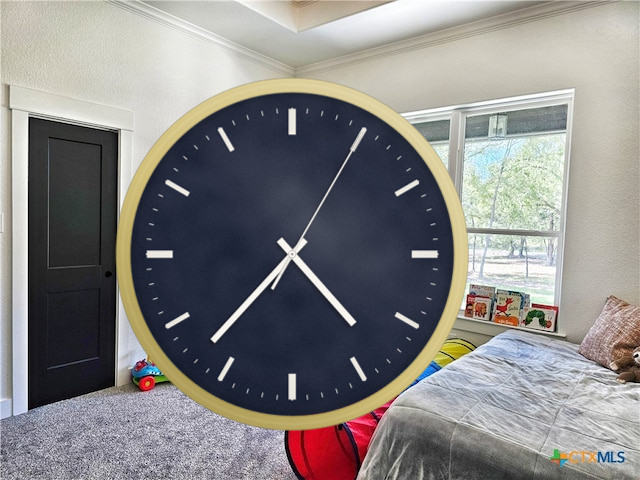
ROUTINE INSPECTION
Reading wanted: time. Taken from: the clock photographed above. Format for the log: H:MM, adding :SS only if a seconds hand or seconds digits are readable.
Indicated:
4:37:05
